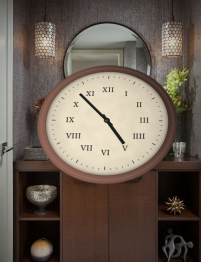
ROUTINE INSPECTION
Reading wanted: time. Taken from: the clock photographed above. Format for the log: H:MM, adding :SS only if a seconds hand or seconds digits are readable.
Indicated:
4:53
